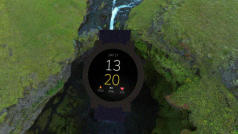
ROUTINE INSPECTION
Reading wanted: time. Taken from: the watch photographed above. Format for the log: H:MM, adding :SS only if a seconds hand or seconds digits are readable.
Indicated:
13:20
